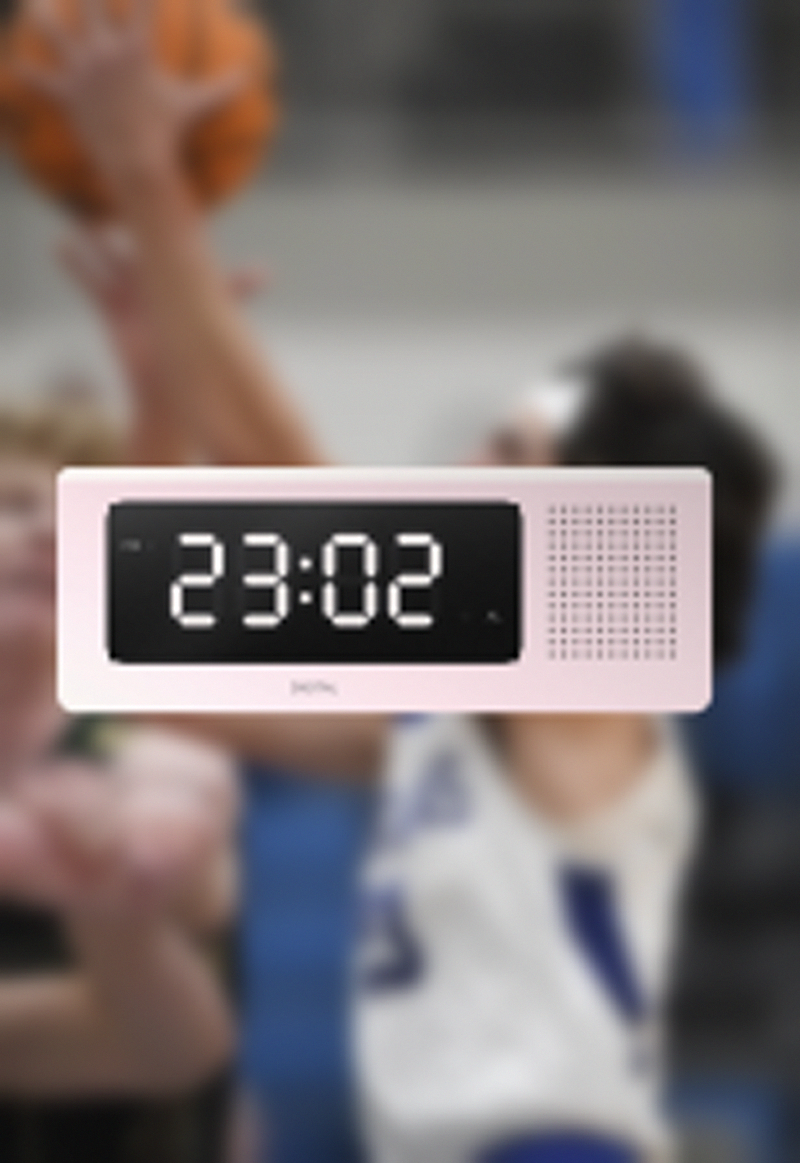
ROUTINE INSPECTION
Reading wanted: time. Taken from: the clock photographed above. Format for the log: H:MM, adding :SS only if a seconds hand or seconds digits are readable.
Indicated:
23:02
